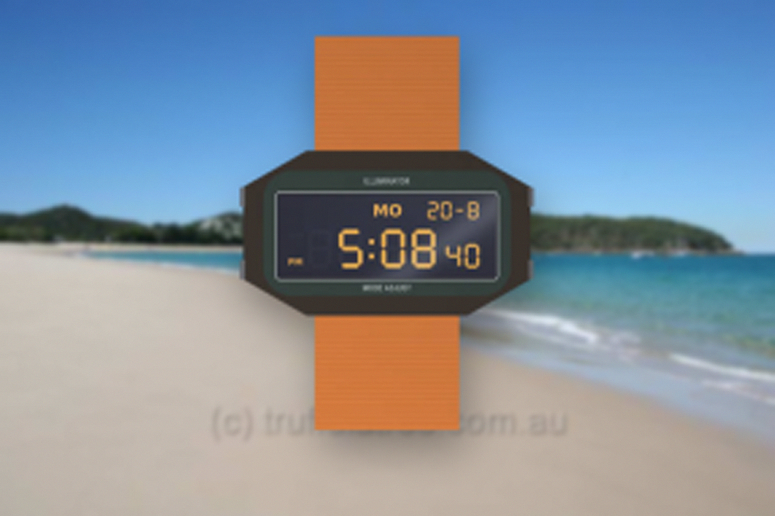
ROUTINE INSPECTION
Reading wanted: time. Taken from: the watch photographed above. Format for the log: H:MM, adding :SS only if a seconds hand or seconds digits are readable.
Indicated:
5:08:40
